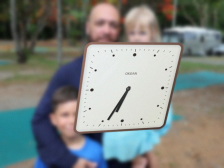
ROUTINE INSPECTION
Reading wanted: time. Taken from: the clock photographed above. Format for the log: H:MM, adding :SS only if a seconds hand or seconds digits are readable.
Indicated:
6:34
